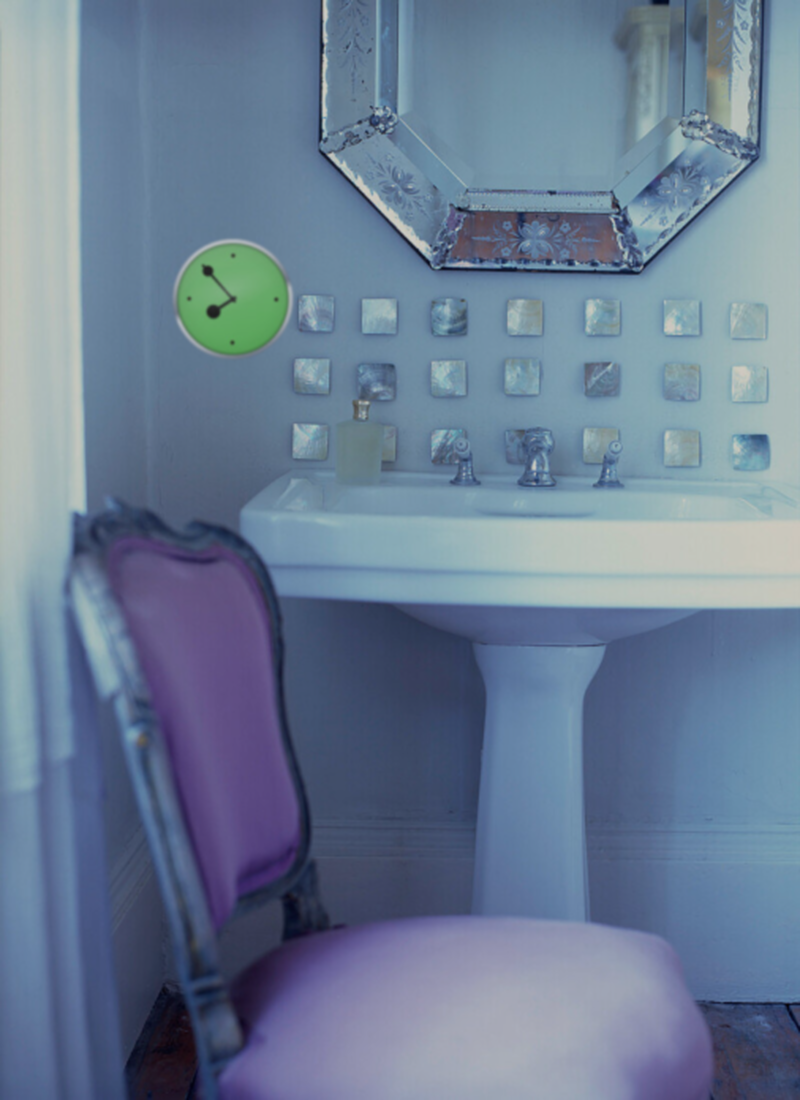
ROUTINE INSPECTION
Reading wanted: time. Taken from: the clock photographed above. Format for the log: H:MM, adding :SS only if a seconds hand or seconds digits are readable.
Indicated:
7:53
